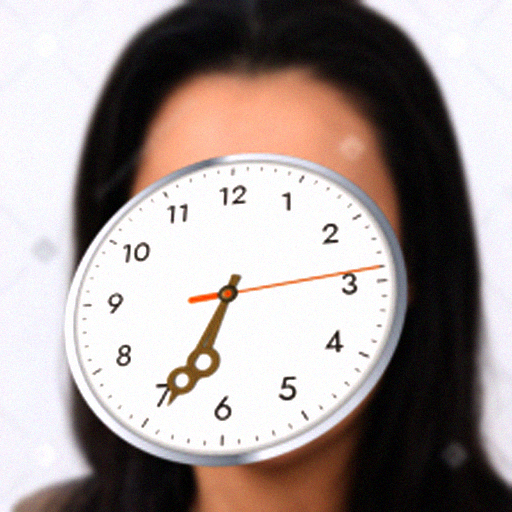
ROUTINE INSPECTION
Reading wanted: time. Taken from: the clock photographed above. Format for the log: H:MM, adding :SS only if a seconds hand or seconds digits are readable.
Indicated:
6:34:14
